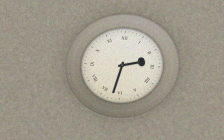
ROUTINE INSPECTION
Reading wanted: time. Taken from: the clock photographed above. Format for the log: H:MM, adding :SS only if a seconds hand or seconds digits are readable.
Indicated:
2:32
